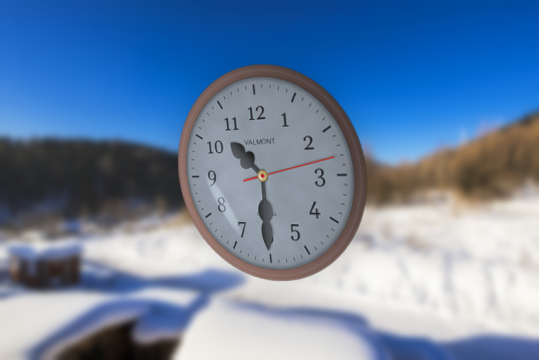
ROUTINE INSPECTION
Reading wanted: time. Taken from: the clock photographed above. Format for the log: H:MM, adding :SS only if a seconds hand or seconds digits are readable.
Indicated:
10:30:13
